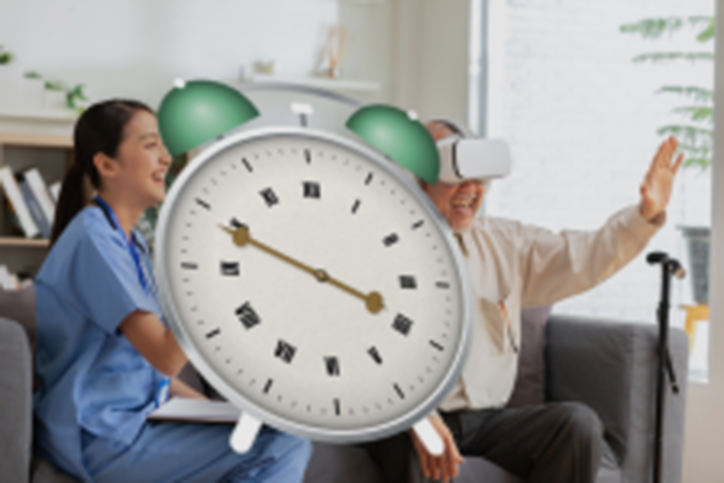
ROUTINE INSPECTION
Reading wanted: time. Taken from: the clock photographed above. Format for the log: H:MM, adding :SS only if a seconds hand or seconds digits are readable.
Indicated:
3:49
